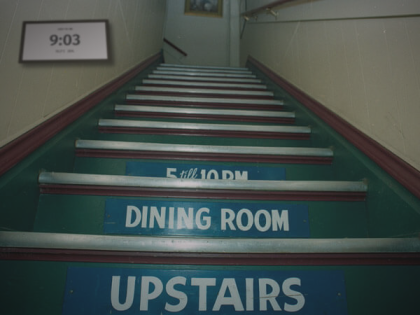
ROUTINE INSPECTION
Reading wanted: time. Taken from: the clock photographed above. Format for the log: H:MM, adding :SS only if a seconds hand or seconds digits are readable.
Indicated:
9:03
